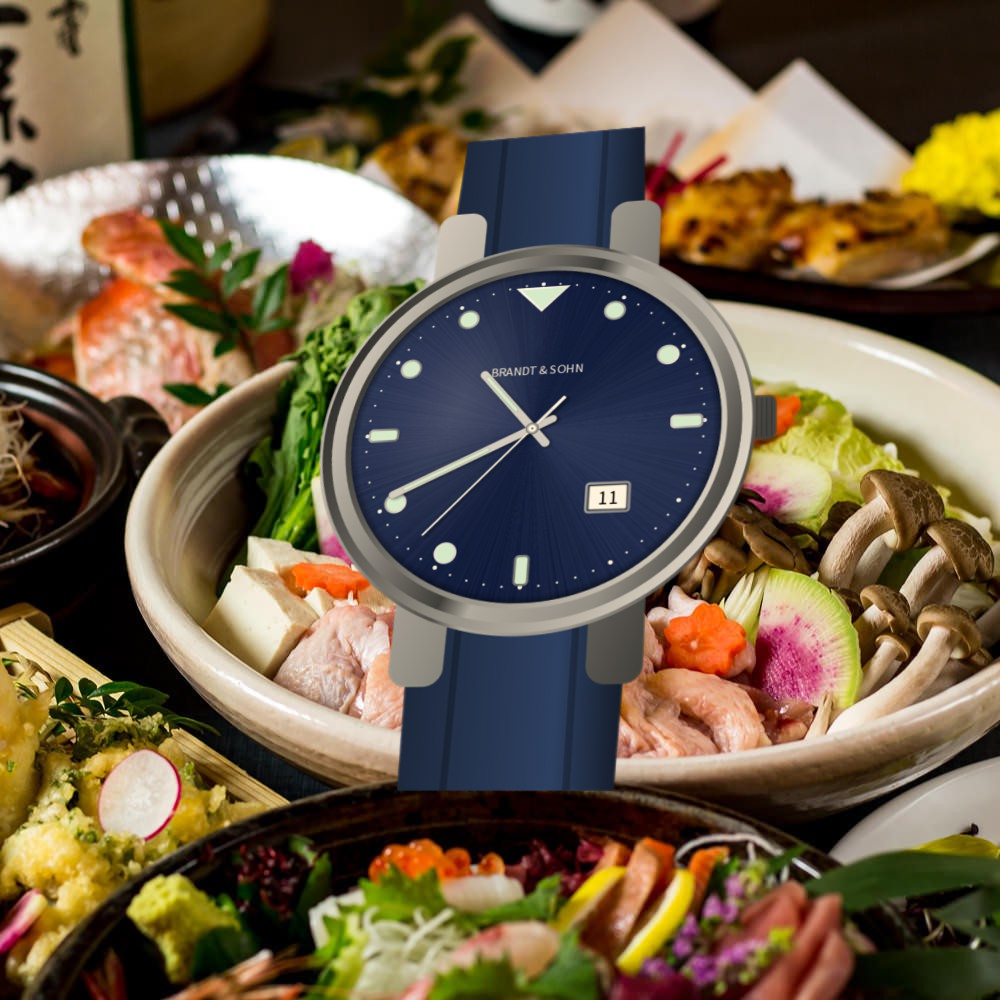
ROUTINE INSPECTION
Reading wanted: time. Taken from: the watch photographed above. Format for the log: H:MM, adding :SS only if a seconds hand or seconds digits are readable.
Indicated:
10:40:37
